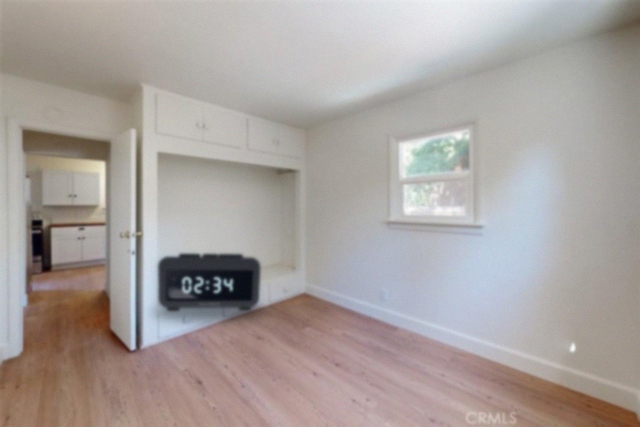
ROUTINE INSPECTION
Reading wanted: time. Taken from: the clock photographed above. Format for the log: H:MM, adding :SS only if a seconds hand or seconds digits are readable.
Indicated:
2:34
